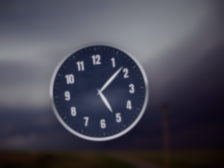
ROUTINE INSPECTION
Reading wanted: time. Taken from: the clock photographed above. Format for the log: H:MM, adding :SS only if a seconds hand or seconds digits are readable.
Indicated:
5:08
